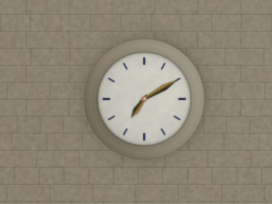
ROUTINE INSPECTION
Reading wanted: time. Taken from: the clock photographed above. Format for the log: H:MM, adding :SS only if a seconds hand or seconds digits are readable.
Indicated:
7:10
